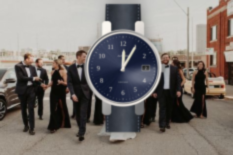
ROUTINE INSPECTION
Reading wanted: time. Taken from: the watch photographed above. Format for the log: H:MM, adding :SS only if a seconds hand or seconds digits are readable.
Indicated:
12:05
